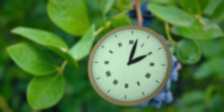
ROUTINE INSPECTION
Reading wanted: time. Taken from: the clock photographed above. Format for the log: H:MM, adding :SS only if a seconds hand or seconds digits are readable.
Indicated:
2:02
